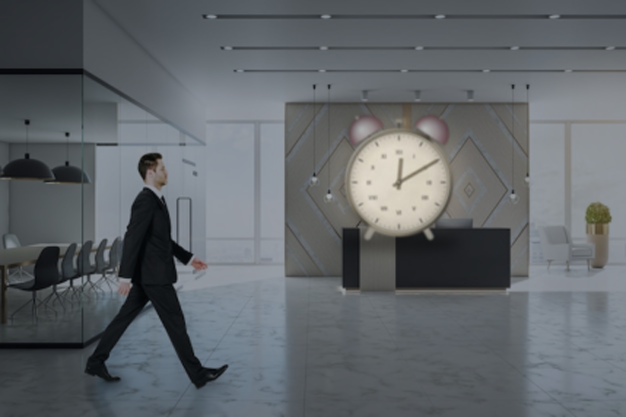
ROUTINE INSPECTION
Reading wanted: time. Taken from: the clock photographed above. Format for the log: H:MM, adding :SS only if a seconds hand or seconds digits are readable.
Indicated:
12:10
